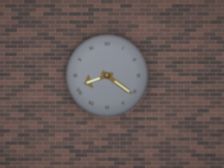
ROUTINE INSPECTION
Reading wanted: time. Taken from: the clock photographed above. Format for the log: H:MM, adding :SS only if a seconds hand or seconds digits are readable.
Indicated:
8:21
